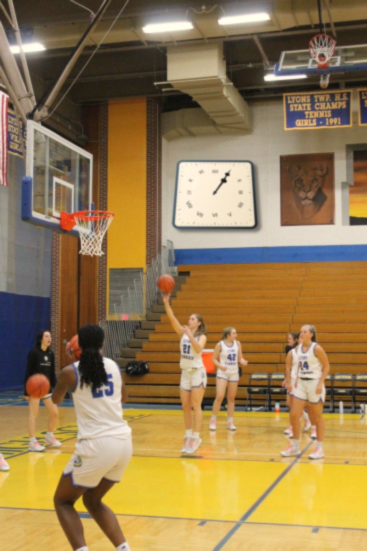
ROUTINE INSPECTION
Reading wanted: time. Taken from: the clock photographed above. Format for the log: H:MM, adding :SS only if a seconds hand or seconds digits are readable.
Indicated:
1:05
